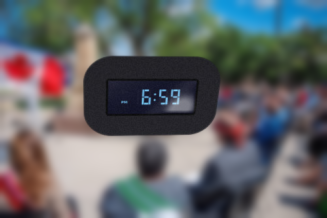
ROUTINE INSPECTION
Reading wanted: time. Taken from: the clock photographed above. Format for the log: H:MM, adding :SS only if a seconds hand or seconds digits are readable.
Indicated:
6:59
